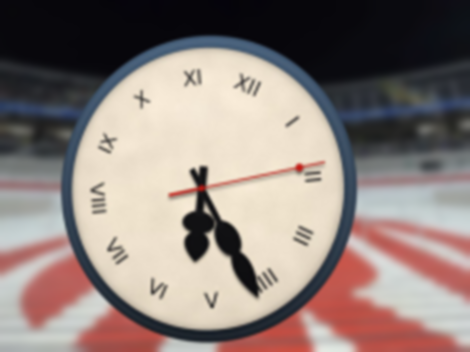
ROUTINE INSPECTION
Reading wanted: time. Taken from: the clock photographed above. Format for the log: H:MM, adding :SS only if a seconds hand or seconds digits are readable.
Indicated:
5:21:09
